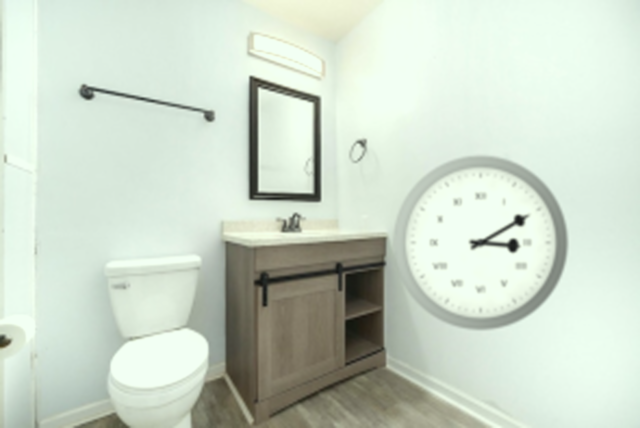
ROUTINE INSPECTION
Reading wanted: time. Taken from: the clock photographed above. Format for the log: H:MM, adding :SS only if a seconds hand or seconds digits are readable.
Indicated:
3:10
